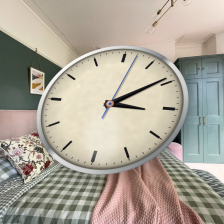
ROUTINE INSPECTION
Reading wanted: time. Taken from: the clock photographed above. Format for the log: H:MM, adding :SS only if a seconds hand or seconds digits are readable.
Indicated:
3:09:02
